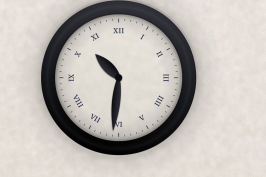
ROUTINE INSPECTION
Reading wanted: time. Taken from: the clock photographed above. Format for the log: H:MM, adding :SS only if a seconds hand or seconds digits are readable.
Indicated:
10:31
